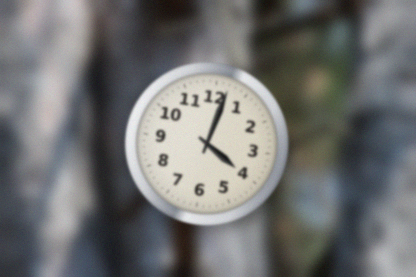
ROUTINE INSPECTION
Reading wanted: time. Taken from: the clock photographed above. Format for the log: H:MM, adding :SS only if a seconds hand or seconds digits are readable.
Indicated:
4:02
